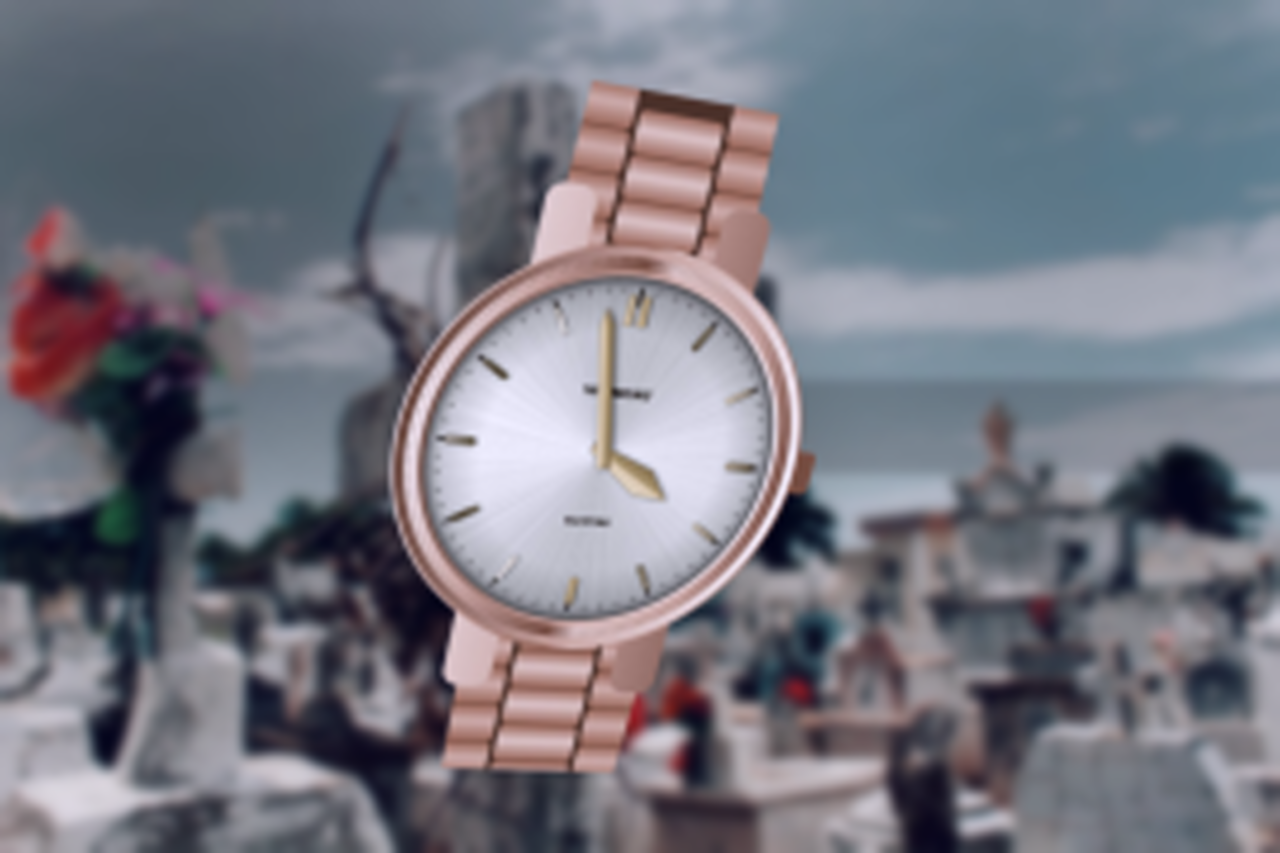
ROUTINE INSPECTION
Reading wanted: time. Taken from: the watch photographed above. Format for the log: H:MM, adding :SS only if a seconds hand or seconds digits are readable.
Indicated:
3:58
